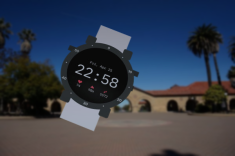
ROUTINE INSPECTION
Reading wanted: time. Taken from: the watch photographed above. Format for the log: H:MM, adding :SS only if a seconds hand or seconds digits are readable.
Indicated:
22:58
